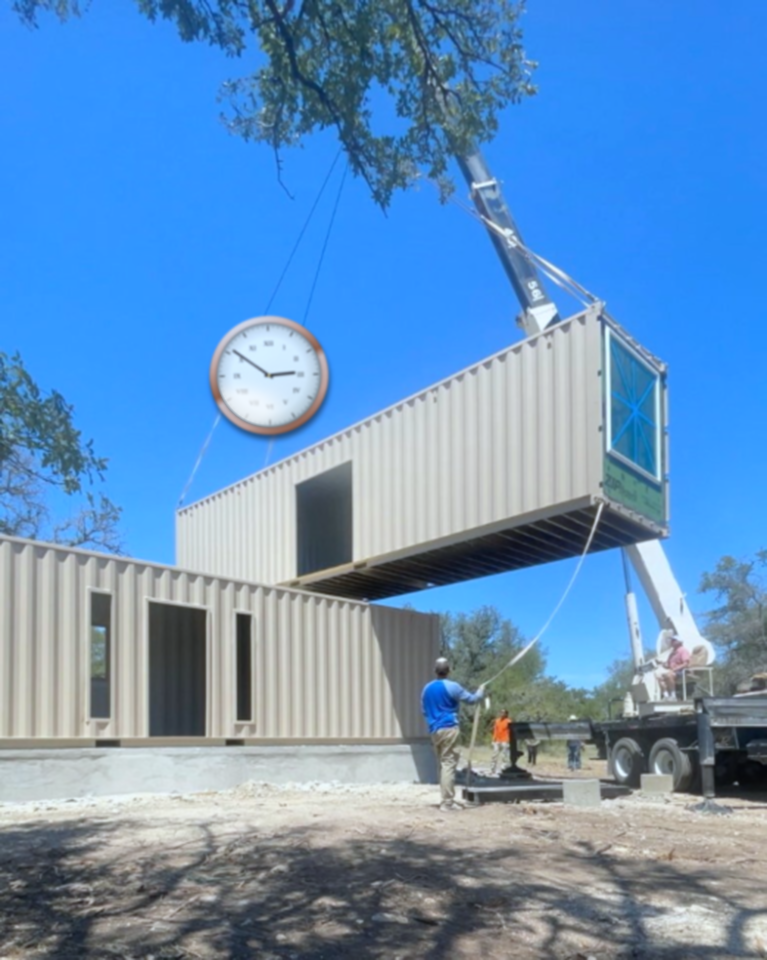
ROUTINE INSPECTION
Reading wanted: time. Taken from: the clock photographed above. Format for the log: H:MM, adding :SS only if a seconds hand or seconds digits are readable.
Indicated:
2:51
